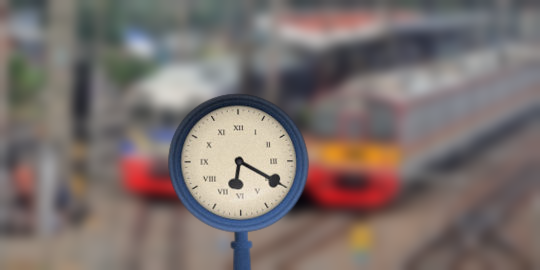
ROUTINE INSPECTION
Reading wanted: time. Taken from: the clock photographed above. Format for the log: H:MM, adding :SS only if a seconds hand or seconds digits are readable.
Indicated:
6:20
